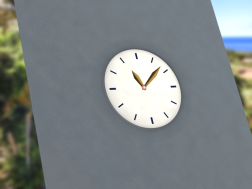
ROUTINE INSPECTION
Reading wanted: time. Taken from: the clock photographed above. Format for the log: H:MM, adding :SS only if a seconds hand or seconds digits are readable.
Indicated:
11:08
